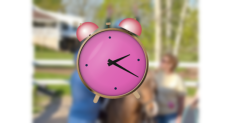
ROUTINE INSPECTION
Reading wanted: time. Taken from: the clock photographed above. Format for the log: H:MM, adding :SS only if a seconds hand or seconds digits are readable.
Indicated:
2:21
